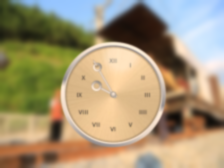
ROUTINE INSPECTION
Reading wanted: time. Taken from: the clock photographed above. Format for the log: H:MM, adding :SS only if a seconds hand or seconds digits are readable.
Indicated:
9:55
